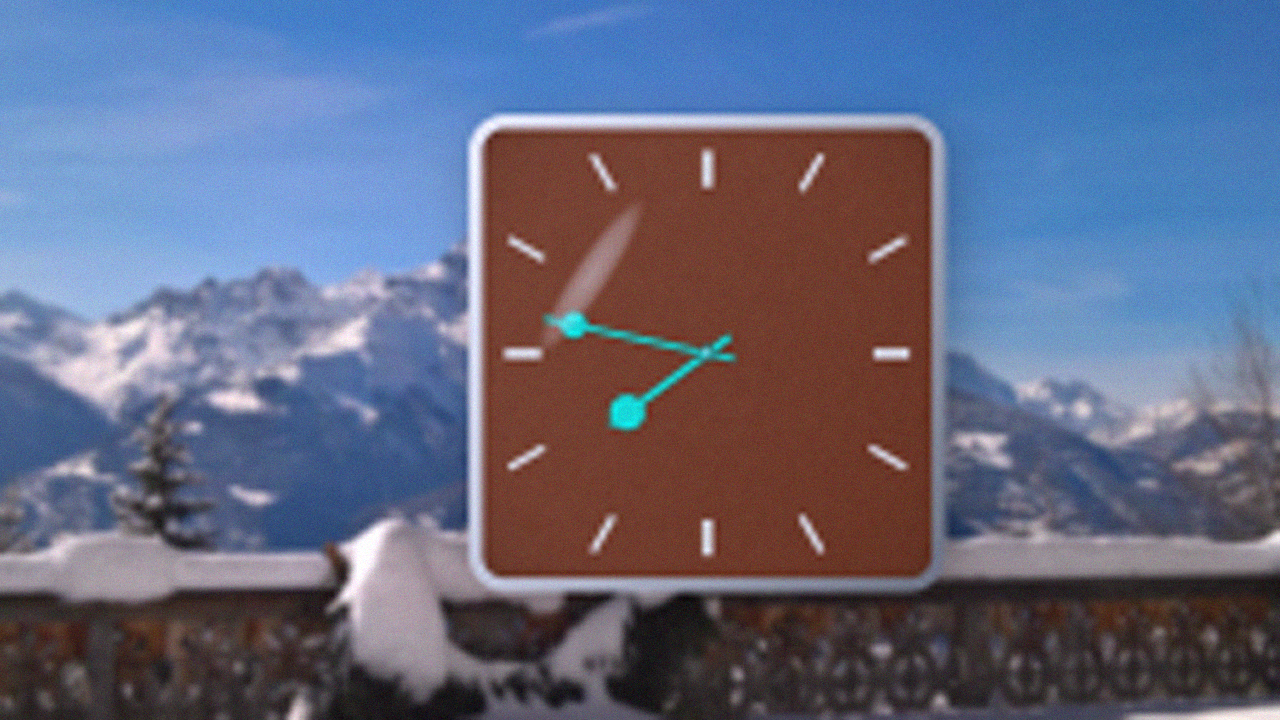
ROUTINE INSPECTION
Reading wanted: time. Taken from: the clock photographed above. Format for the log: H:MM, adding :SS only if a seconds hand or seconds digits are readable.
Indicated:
7:47
